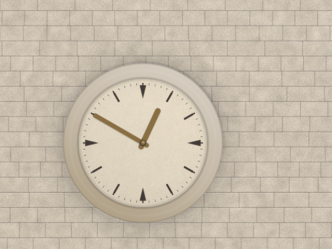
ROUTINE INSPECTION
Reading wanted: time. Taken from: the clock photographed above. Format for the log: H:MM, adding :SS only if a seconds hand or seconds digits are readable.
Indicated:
12:50
